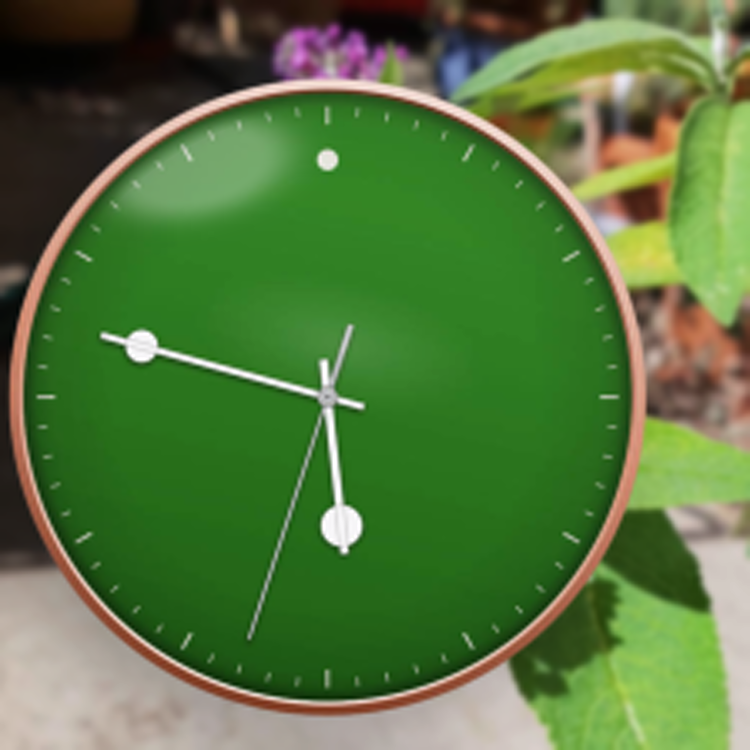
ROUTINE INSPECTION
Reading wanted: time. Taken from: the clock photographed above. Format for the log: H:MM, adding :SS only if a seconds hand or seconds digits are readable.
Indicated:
5:47:33
